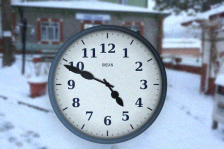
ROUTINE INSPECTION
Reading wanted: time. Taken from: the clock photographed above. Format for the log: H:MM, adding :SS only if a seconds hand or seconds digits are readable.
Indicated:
4:49
